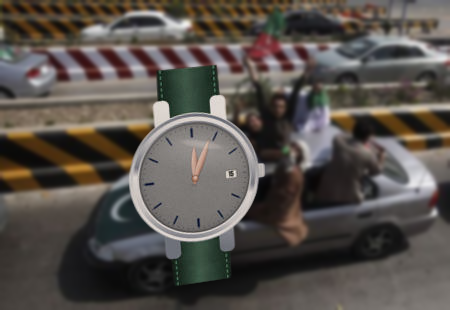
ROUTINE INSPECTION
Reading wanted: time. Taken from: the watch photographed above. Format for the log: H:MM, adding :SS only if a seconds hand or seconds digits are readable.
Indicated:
12:04
